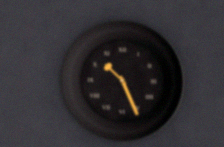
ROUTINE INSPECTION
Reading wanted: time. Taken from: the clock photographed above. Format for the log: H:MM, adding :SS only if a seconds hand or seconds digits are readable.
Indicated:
10:26
